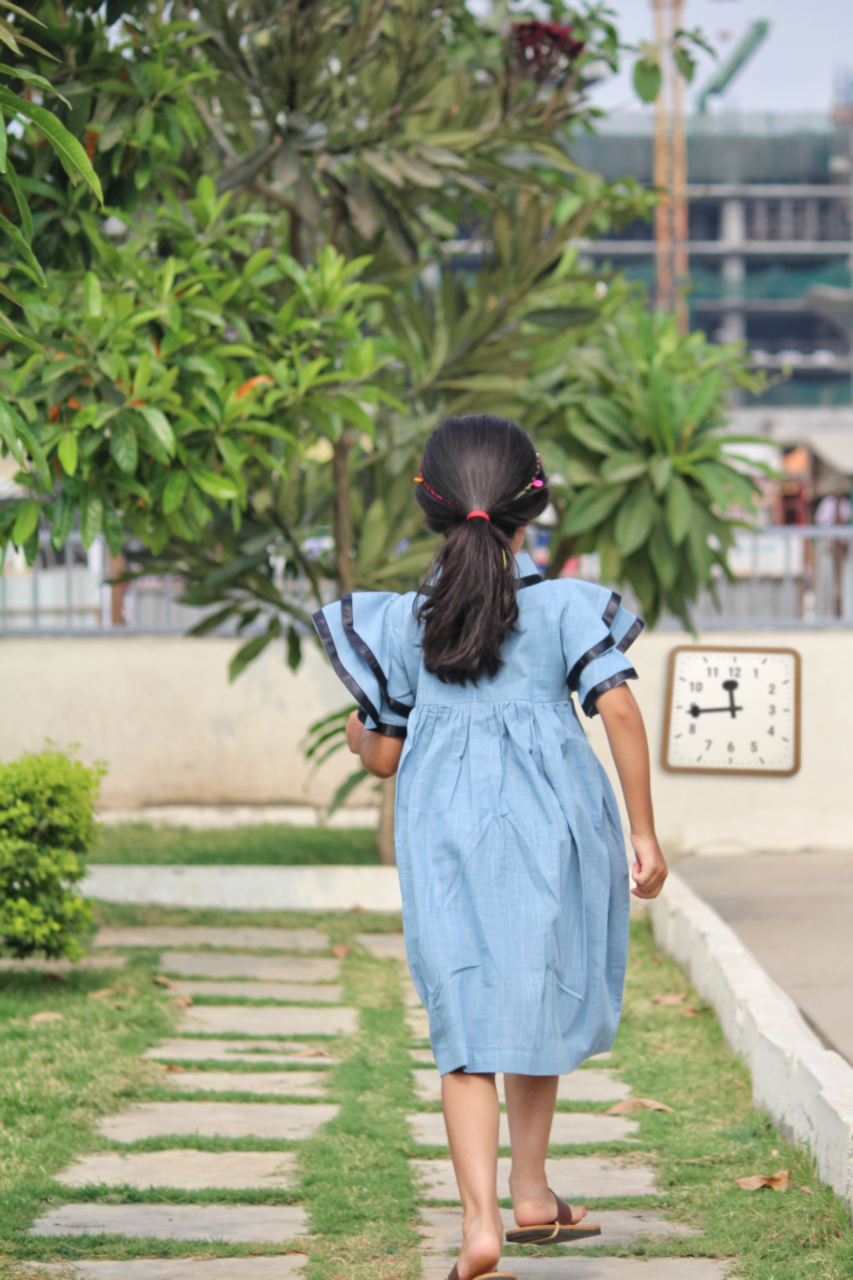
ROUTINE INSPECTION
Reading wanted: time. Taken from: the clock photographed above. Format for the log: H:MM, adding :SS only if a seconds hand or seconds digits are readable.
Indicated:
11:44
